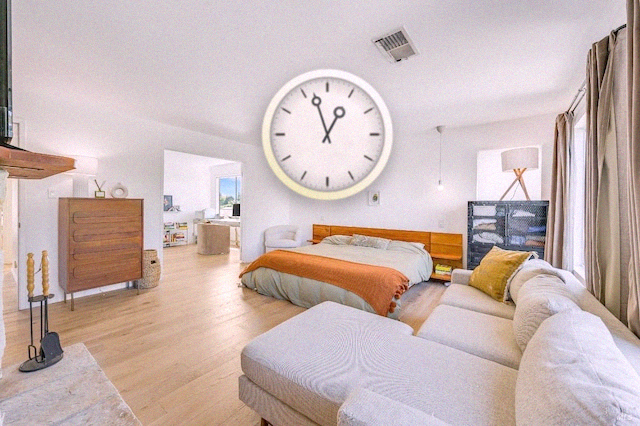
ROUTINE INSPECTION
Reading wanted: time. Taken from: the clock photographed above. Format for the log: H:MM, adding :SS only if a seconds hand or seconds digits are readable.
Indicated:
12:57
